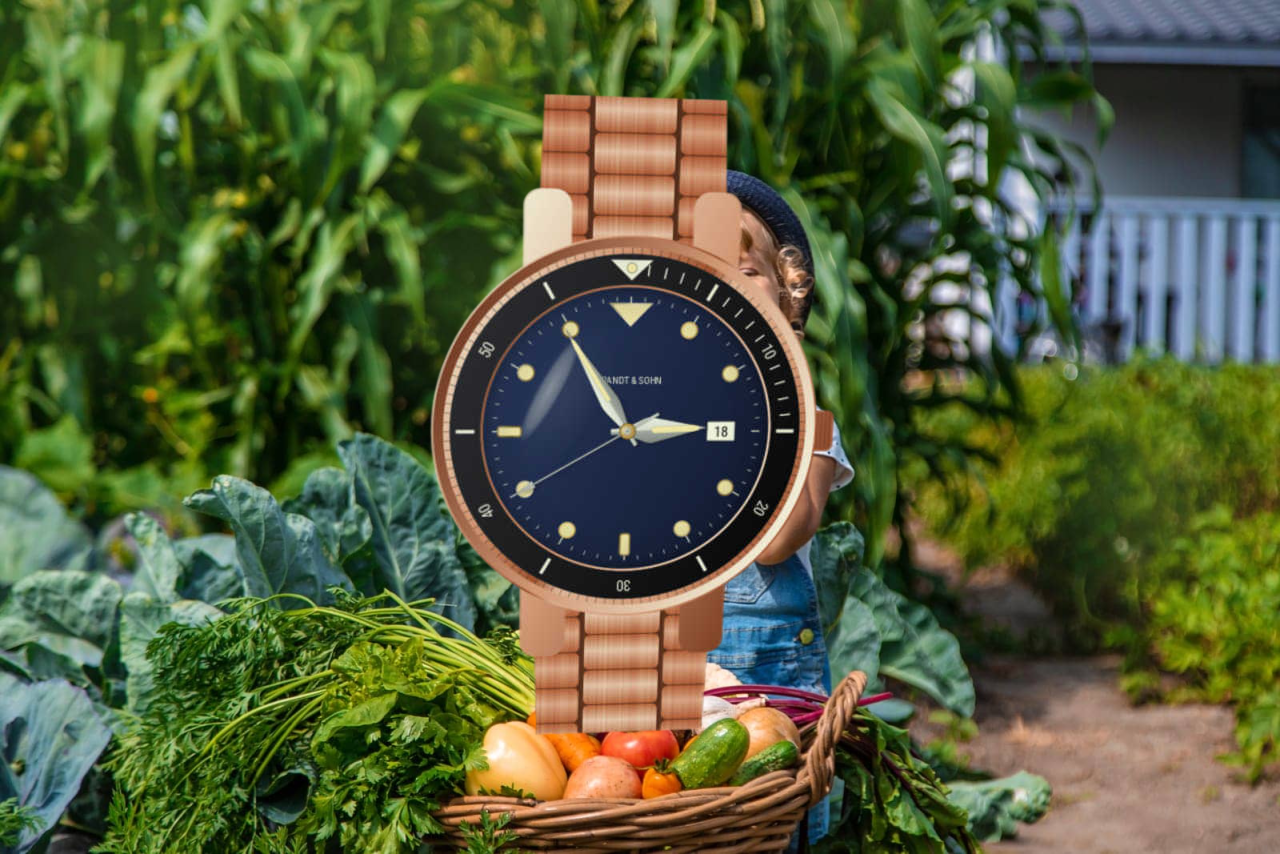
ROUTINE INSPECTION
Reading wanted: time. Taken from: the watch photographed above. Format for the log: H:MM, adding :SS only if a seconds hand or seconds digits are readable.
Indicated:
2:54:40
